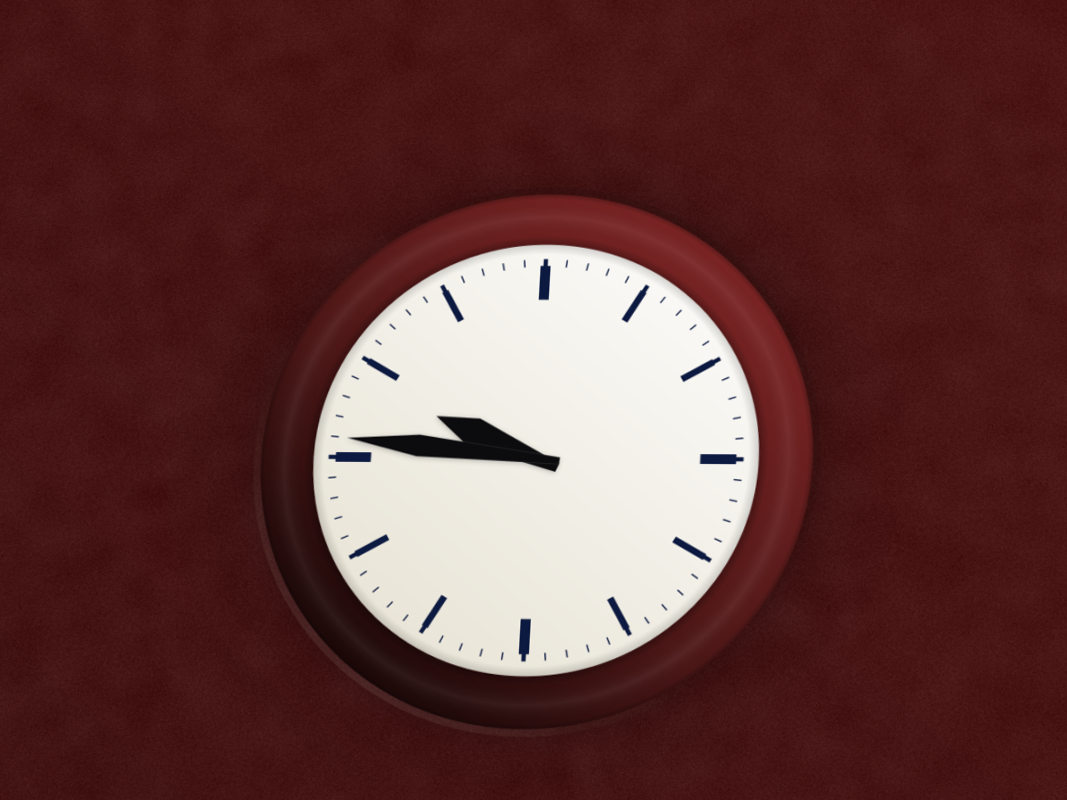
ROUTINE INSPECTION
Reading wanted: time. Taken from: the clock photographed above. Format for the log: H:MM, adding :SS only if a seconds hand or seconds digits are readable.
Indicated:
9:46
